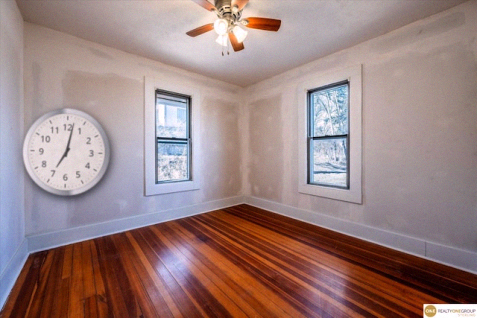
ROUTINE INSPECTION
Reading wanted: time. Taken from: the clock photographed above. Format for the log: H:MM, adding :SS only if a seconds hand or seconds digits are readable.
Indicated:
7:02
